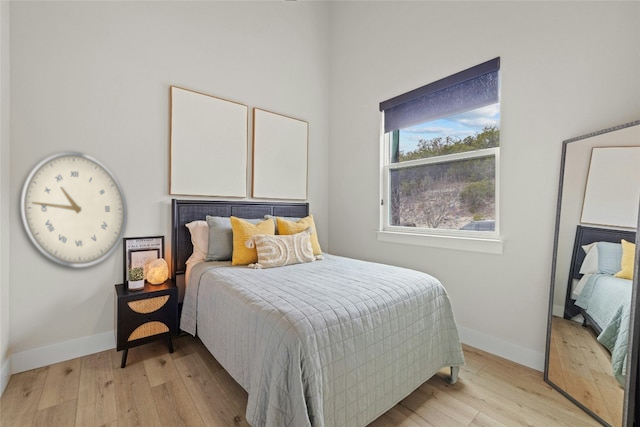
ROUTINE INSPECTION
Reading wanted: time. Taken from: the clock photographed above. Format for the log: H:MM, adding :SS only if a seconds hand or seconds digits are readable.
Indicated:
10:46
